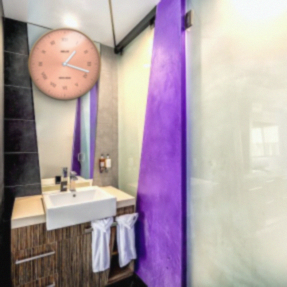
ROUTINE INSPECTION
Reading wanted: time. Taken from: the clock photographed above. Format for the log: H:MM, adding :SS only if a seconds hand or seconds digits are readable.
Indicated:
1:18
